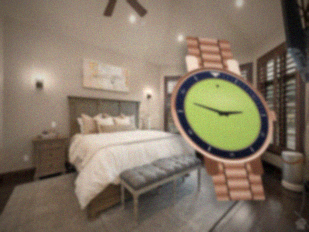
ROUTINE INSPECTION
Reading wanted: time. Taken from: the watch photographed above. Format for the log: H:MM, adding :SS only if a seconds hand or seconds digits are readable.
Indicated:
2:48
